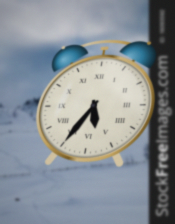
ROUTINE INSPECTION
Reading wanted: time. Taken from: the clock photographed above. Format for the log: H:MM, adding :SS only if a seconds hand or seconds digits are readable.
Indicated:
5:35
